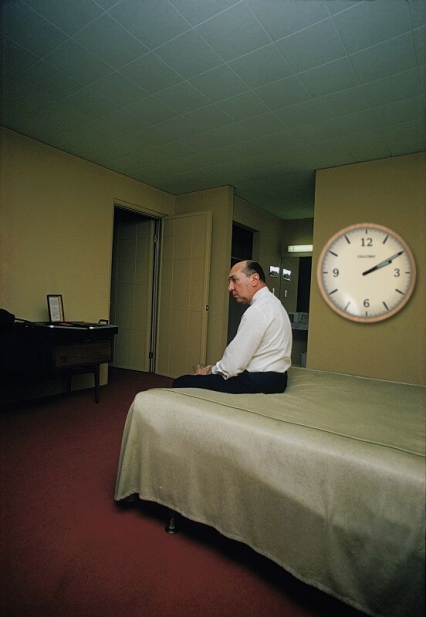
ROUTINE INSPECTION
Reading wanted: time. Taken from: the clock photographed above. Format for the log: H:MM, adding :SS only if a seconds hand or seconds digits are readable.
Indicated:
2:10
